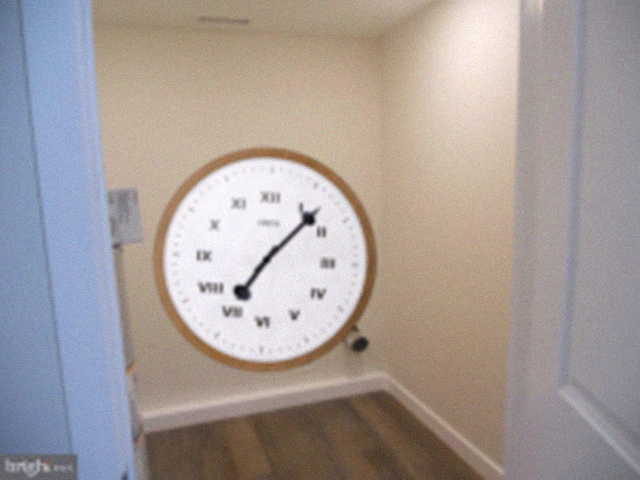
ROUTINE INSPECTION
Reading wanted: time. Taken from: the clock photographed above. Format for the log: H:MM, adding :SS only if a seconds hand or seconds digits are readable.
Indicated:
7:07
